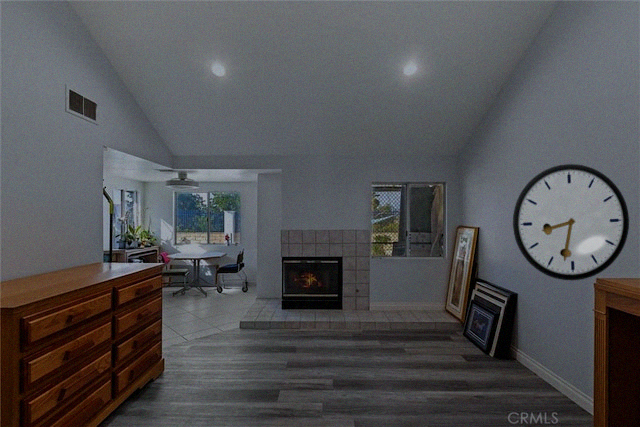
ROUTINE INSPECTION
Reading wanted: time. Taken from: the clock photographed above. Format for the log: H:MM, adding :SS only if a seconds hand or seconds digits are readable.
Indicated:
8:32
